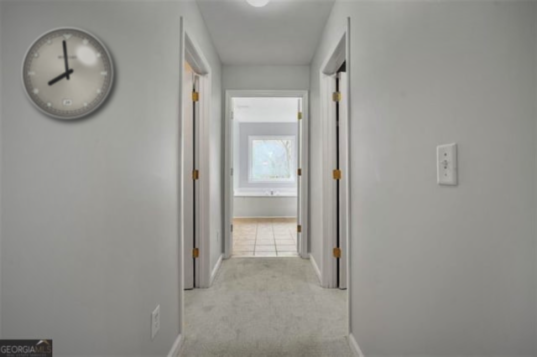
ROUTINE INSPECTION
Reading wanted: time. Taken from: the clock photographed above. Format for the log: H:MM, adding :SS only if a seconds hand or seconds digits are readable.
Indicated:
7:59
